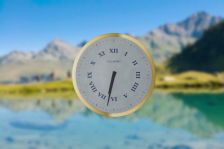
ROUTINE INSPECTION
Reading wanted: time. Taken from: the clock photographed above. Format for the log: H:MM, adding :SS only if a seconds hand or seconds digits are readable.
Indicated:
6:32
